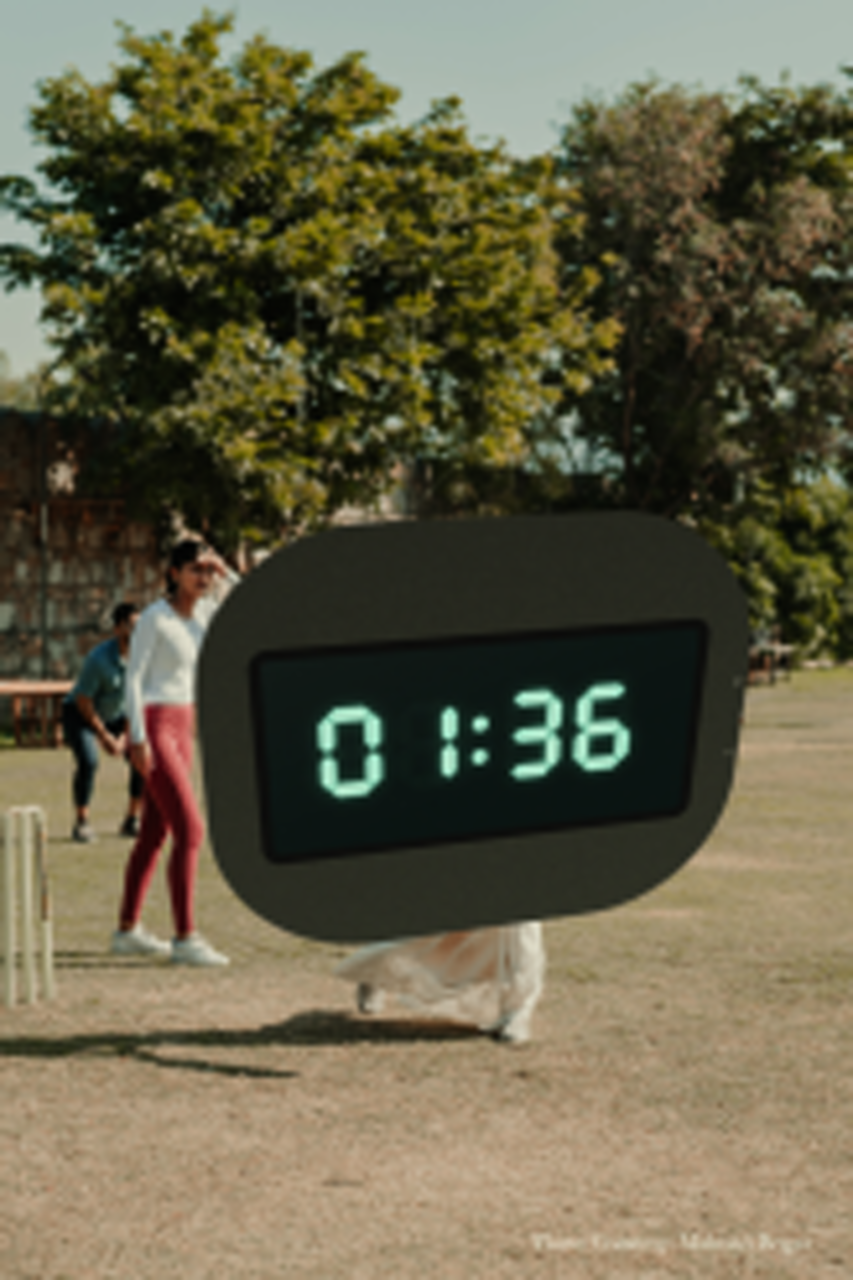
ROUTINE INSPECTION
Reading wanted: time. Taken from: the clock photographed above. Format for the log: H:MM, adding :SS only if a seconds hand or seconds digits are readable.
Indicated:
1:36
